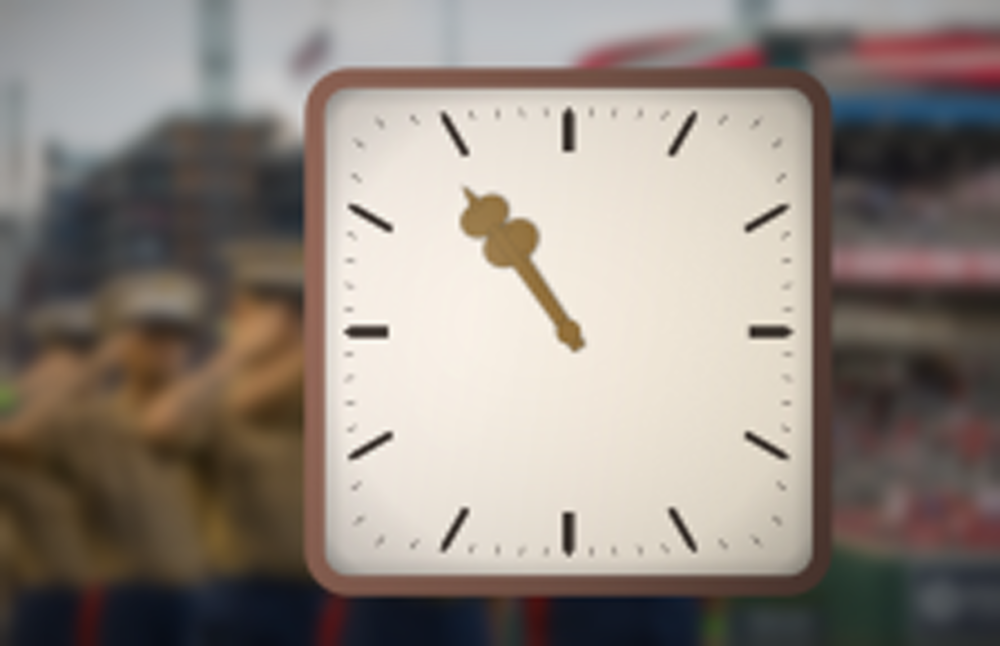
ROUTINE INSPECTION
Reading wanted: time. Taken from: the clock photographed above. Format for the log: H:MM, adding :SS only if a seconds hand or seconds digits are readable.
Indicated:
10:54
